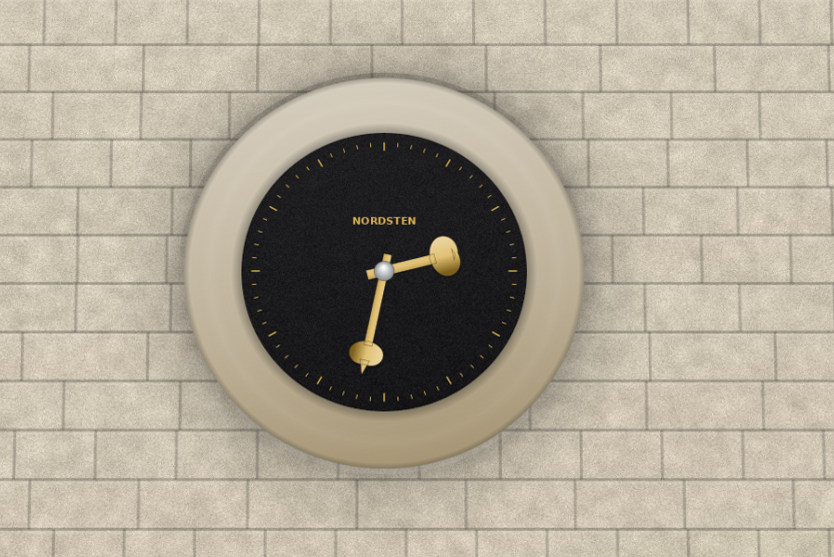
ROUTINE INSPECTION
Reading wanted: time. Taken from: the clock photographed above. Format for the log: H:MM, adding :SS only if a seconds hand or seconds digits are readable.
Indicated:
2:32
